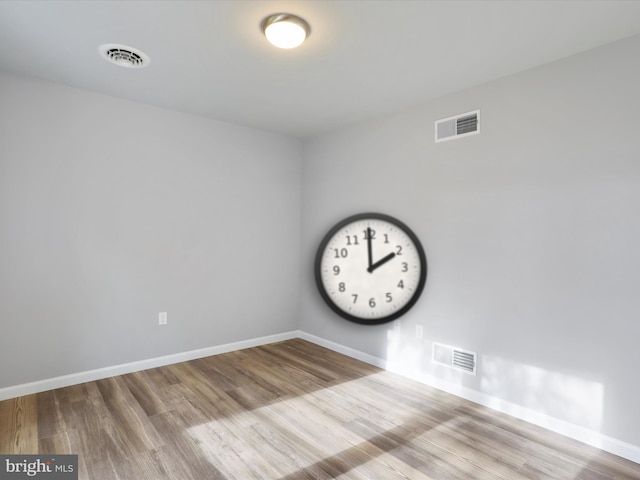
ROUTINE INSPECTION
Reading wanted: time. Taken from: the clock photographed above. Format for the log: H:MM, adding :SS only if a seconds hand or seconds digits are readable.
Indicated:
2:00
